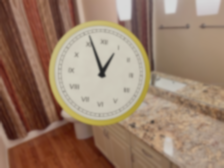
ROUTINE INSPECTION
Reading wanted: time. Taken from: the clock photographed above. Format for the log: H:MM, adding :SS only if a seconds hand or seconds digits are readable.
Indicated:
12:56
